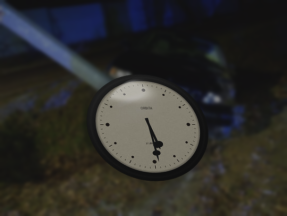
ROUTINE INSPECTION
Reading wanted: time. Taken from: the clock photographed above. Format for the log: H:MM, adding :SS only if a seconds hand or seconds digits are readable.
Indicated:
5:29
